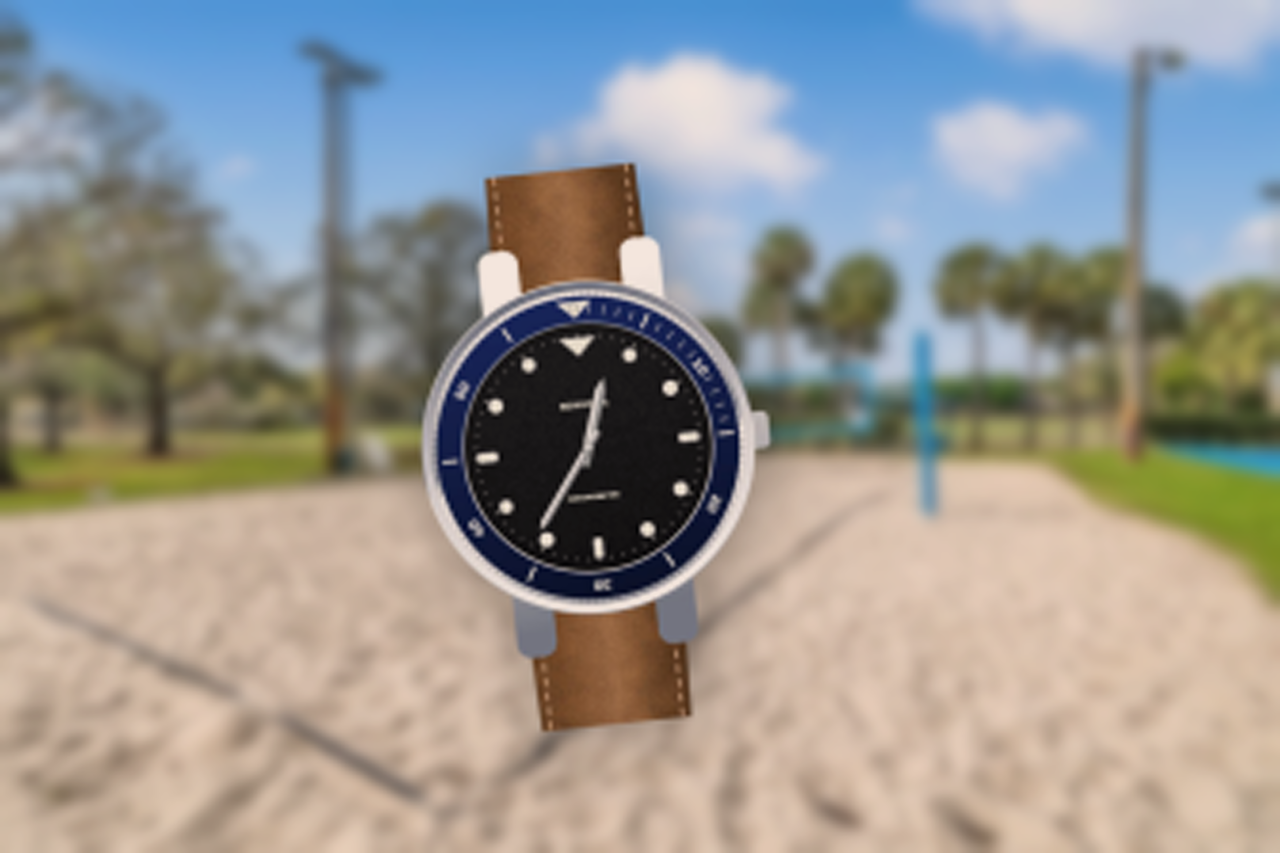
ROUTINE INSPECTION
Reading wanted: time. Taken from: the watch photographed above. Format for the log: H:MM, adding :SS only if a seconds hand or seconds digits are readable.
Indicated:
12:36
